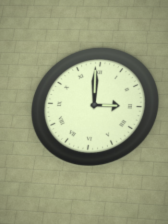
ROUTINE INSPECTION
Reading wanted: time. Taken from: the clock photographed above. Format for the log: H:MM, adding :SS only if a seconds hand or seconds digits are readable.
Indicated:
2:59
